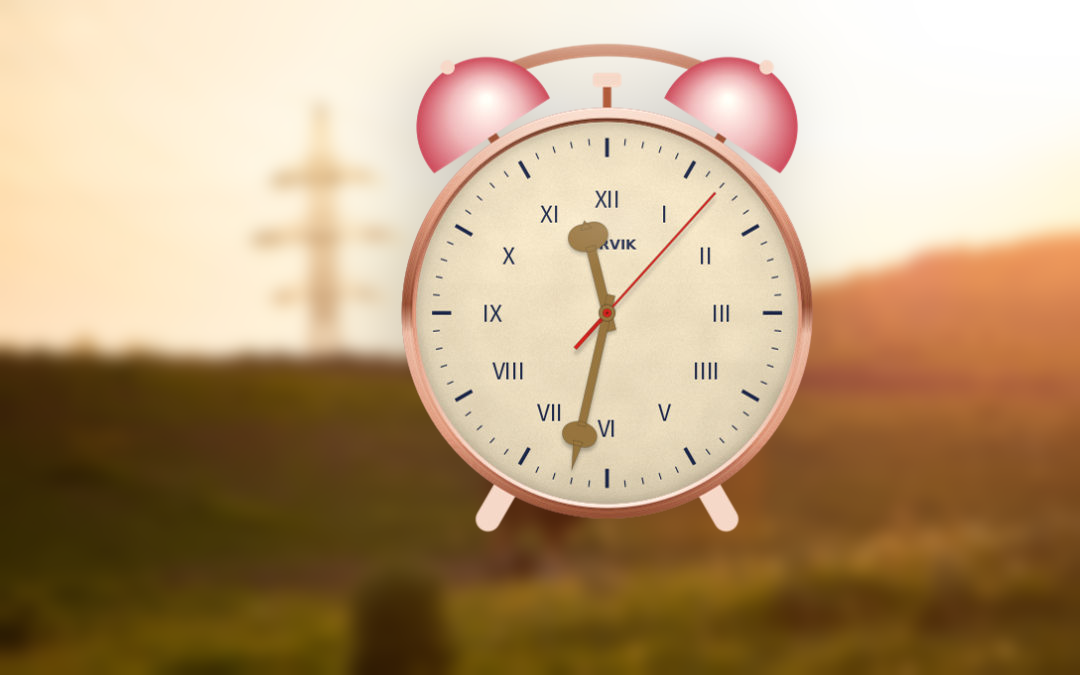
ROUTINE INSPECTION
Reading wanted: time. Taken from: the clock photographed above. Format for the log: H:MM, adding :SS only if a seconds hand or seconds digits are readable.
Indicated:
11:32:07
